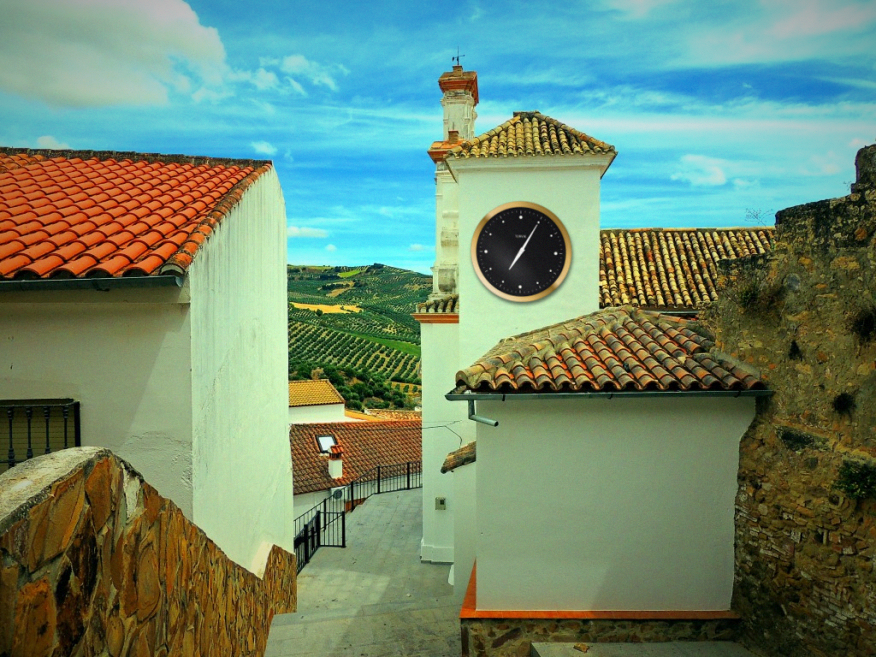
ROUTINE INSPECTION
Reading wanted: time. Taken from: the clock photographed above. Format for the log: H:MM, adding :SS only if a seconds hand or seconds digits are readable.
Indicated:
7:05
